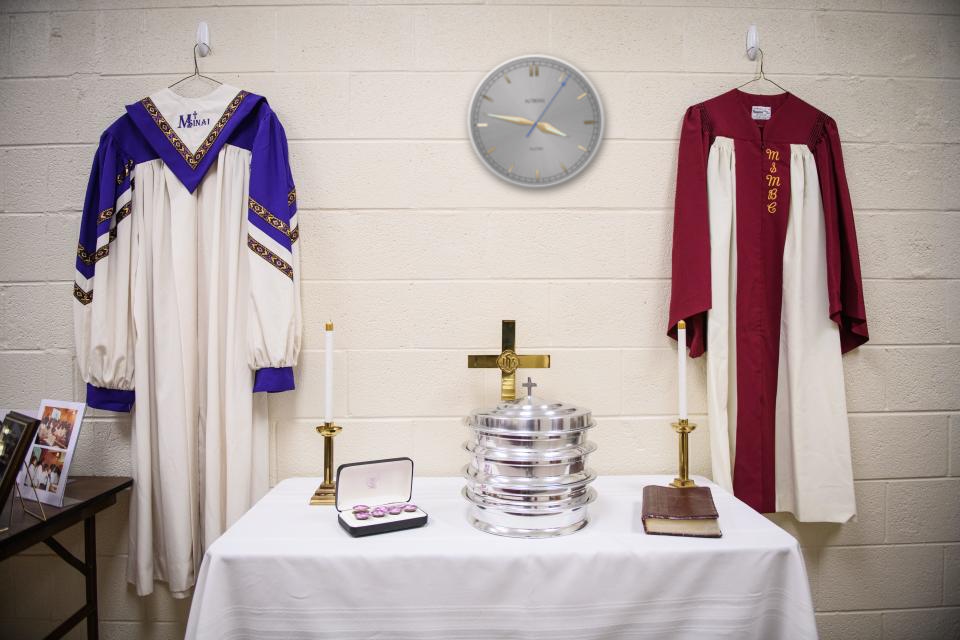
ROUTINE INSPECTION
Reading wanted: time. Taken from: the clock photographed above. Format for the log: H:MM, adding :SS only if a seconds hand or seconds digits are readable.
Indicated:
3:47:06
